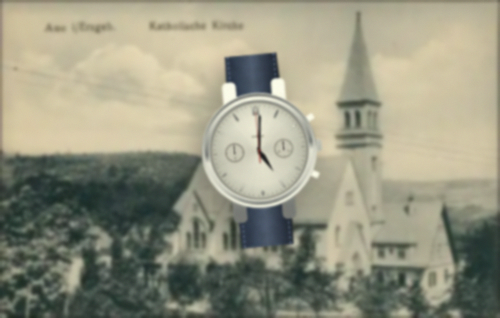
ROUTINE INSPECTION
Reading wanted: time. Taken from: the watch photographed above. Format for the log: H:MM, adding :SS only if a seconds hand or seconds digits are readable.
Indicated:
5:01
